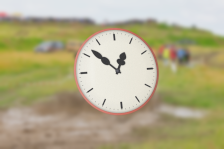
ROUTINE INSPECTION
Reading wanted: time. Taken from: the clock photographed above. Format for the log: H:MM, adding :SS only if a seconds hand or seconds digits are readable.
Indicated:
12:52
